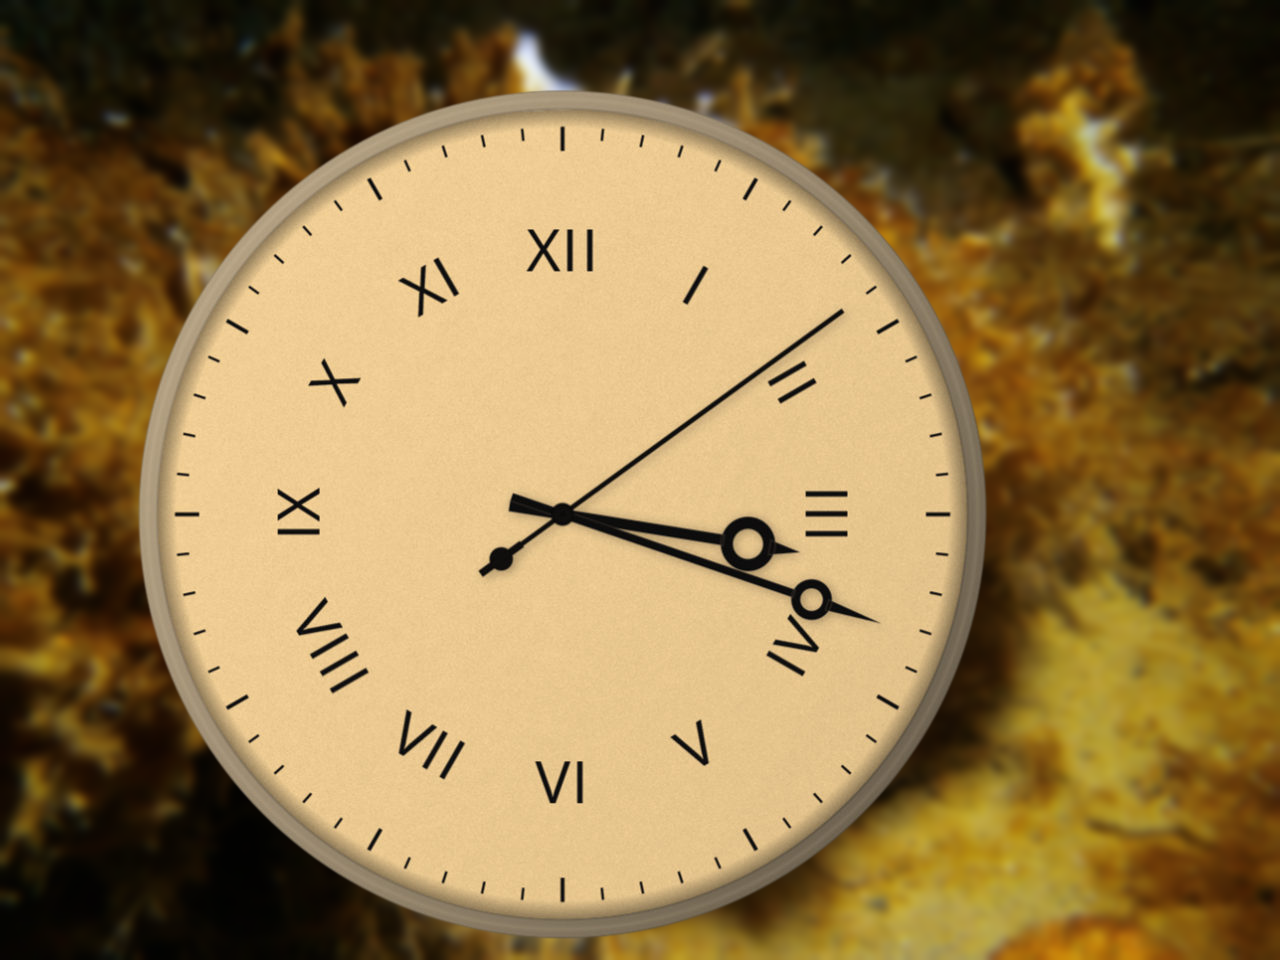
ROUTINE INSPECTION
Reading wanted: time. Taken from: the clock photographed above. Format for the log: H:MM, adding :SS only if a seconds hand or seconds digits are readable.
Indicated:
3:18:09
